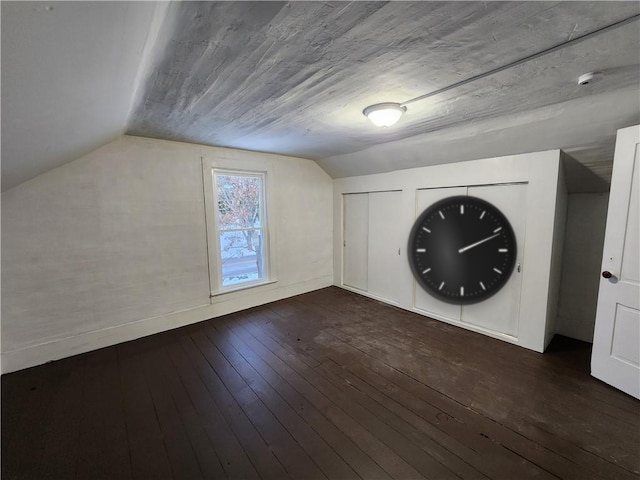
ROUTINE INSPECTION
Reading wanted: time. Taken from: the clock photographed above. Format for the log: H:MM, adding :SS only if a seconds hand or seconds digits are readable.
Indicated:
2:11
